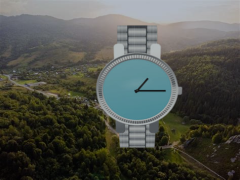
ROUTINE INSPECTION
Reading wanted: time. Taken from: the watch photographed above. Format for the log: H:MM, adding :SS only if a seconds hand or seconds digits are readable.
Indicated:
1:15
